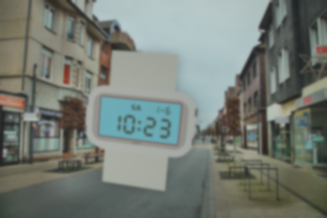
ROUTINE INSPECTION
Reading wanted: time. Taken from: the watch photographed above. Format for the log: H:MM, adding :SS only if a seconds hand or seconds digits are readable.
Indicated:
10:23
